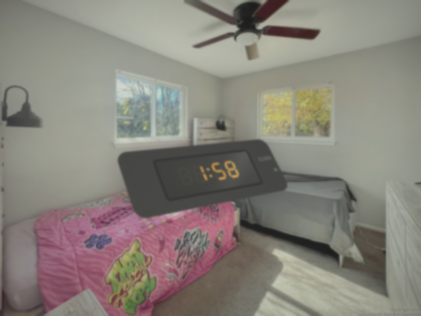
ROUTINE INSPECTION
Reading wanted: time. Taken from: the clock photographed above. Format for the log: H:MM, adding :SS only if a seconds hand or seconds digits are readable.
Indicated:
1:58
